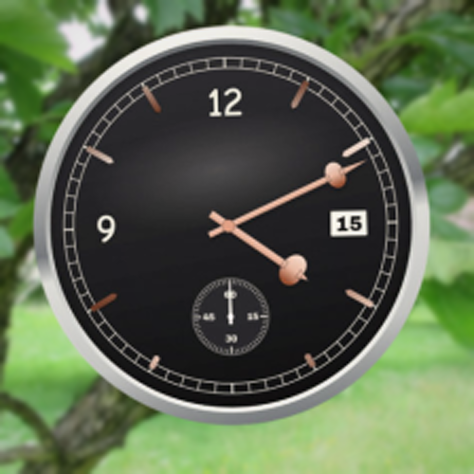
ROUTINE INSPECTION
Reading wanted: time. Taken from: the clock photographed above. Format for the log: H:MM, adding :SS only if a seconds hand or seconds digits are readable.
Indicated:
4:11
